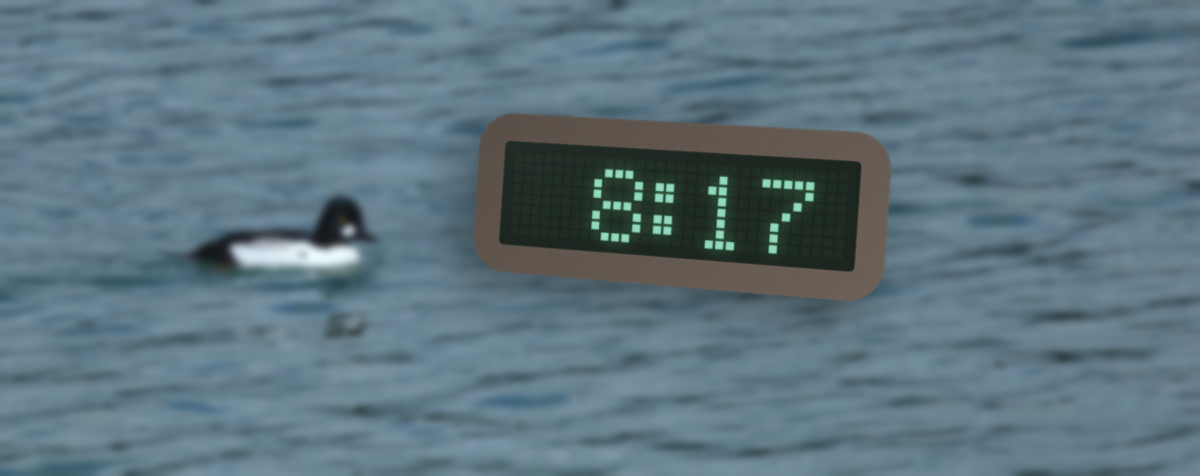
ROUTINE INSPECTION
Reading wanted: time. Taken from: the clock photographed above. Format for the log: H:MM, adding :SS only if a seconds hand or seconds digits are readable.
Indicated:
8:17
